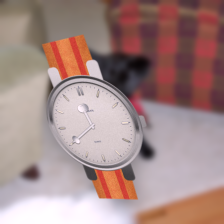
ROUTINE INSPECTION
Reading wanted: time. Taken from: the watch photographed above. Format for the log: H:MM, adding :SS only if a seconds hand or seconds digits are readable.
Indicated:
11:40
